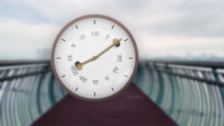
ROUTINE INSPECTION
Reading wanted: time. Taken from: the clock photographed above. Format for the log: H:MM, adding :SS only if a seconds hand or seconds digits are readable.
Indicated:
8:09
